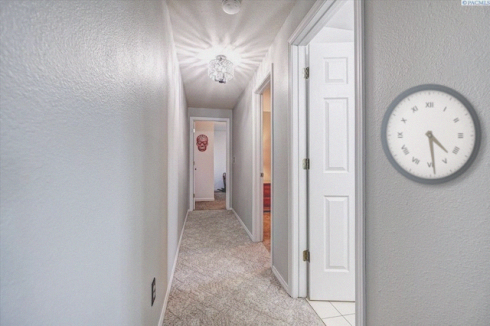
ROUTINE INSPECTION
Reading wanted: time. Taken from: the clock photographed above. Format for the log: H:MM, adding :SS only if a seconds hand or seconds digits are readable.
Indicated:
4:29
